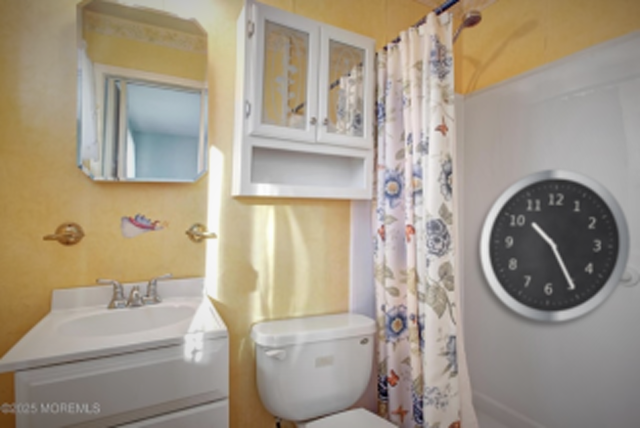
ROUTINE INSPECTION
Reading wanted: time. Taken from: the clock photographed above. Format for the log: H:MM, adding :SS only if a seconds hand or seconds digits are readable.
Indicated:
10:25
